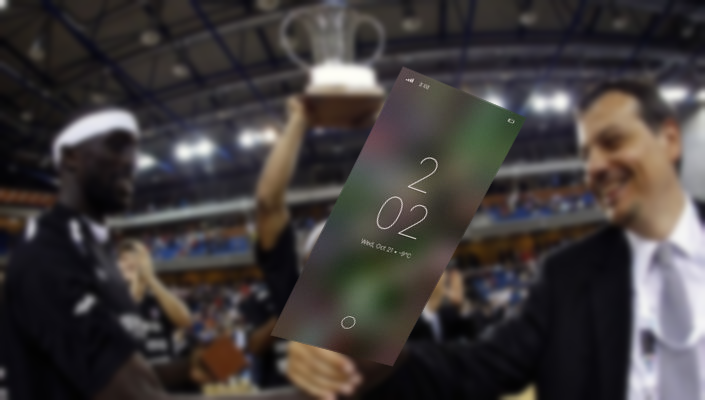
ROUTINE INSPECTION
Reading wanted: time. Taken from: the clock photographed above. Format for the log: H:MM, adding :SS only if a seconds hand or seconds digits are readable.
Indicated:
2:02
